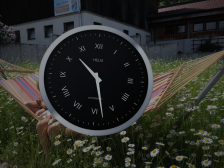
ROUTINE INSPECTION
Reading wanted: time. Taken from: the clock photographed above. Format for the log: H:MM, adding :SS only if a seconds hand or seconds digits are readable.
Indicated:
10:28
